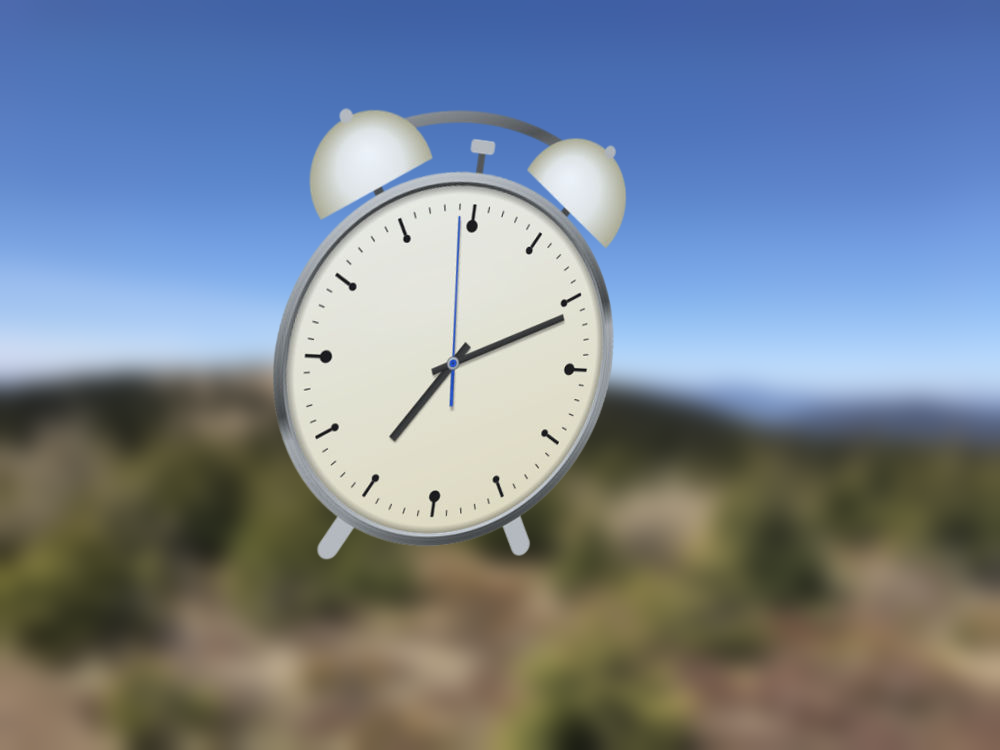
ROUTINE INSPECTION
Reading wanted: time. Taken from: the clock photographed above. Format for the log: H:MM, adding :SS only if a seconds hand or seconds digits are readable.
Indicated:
7:10:59
